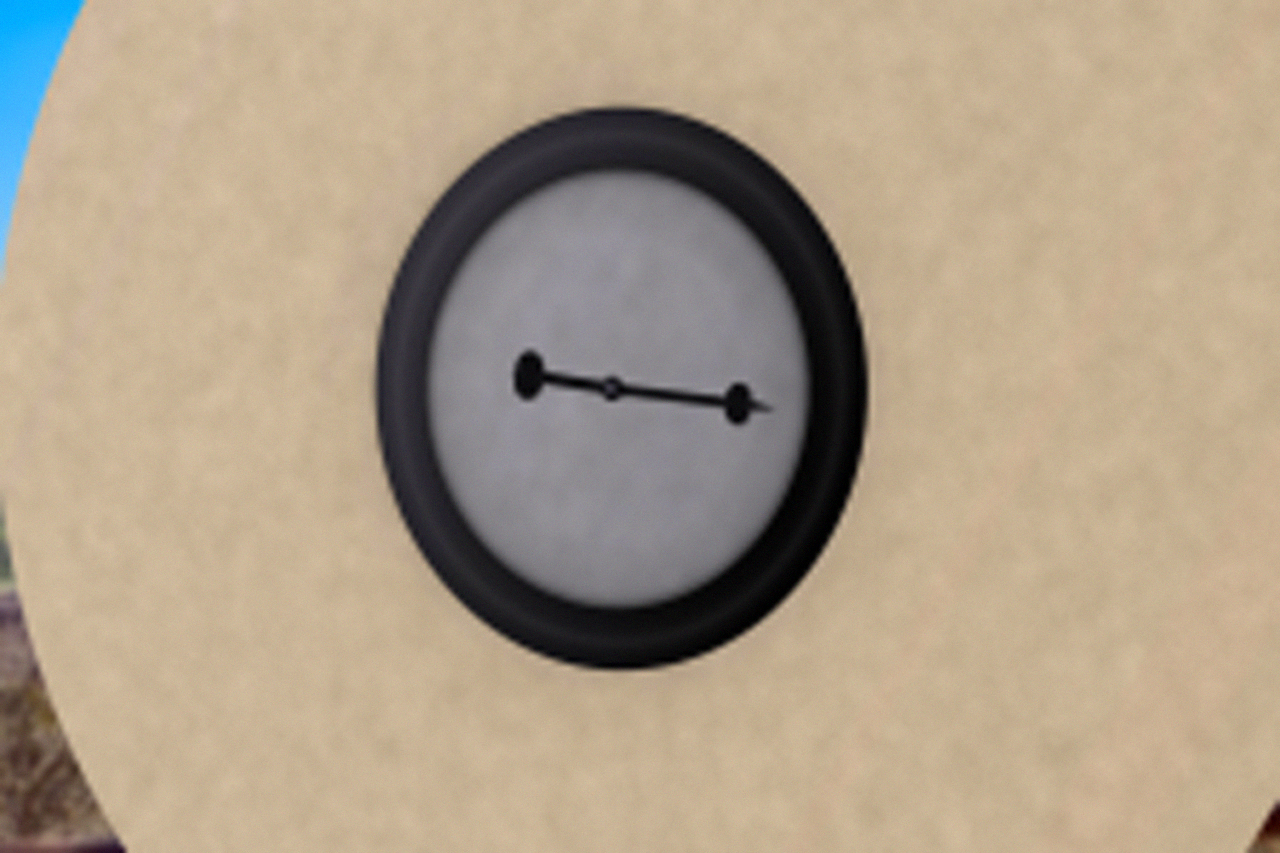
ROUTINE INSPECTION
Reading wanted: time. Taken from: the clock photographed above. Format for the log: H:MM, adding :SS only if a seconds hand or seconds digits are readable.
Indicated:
9:16
